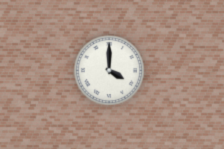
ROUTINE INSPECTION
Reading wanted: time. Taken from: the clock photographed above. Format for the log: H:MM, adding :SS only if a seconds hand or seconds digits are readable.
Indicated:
4:00
